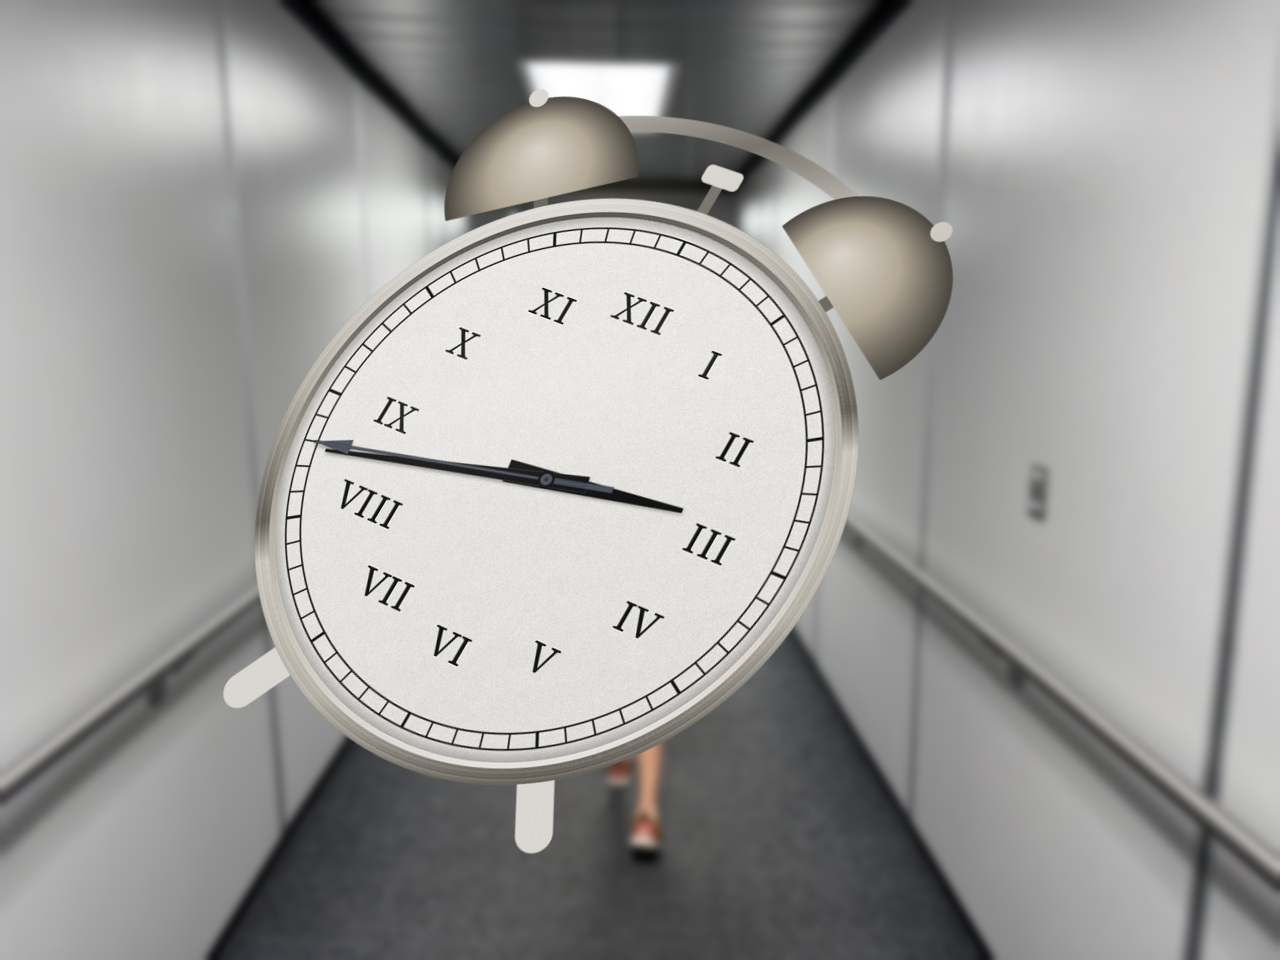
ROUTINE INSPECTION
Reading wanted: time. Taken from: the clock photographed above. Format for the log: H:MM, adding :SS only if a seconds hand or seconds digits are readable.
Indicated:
2:42:43
